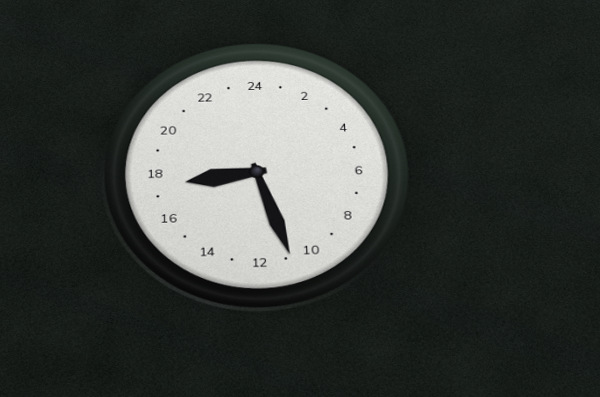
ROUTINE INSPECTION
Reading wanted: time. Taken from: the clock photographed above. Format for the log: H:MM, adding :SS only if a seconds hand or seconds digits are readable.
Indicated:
17:27
